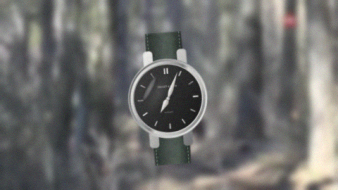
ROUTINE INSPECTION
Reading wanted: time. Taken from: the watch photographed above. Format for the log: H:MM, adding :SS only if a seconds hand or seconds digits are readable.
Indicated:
7:04
